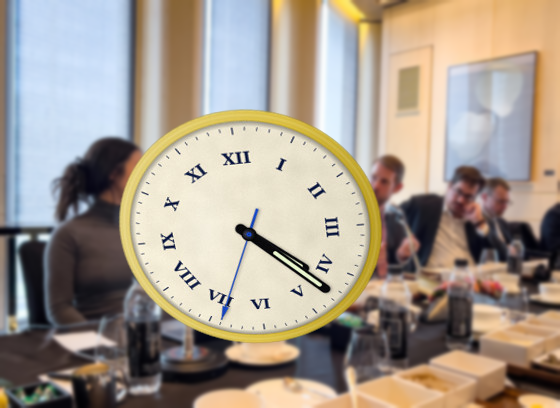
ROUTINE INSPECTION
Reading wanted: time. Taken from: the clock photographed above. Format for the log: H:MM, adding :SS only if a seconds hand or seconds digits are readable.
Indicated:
4:22:34
